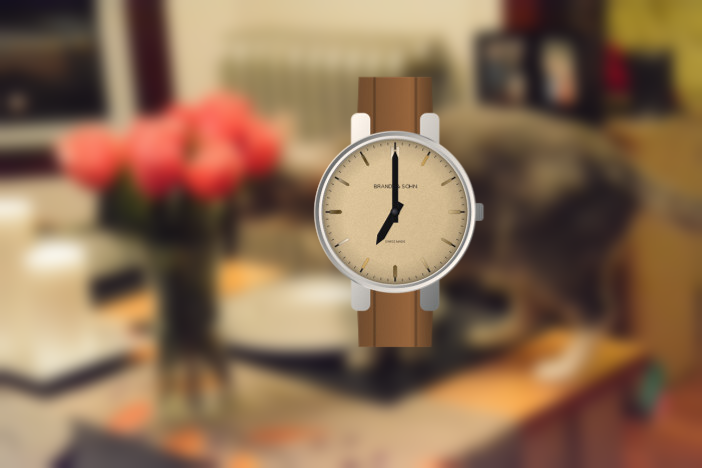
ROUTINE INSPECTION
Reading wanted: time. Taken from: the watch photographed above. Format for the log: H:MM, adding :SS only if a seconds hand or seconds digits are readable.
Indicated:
7:00
